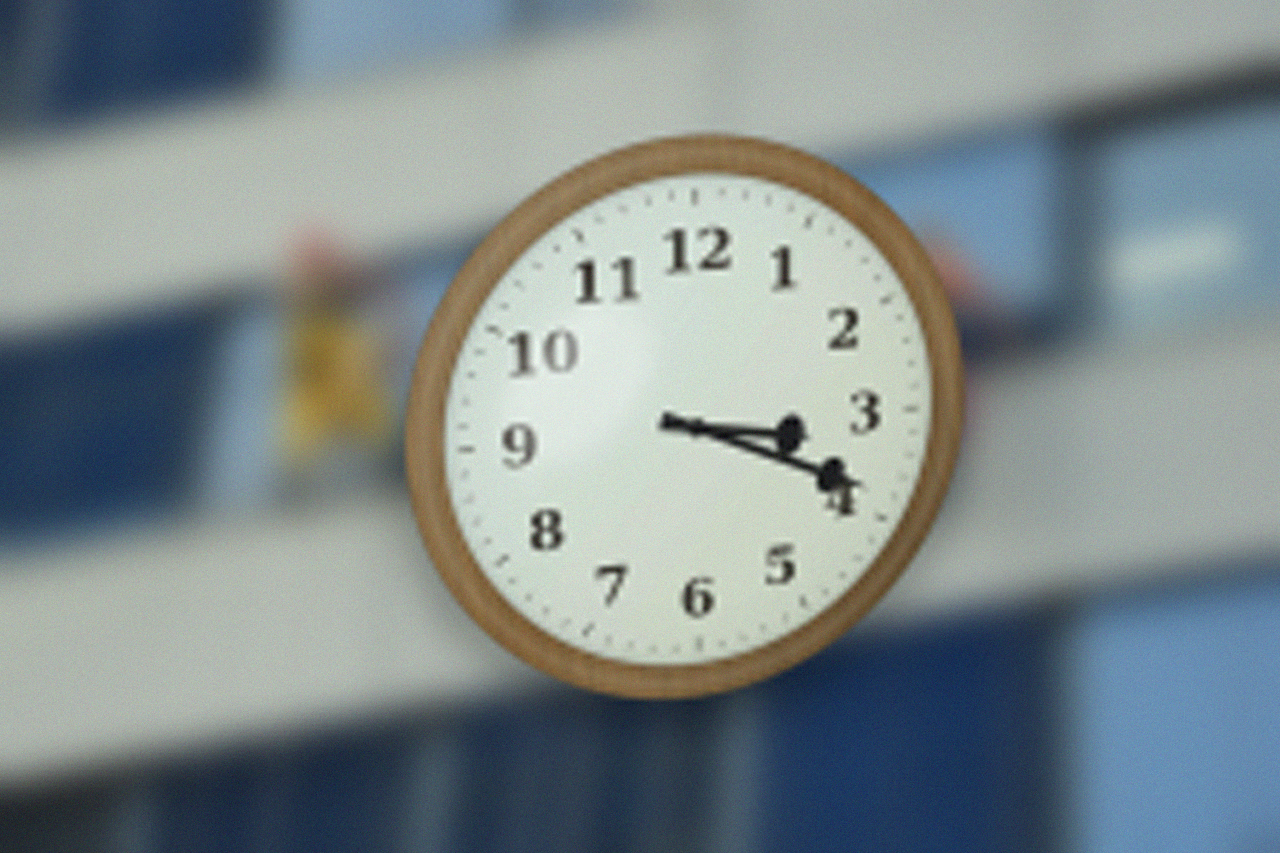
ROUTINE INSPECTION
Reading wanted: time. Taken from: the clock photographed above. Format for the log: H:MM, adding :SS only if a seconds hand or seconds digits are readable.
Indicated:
3:19
